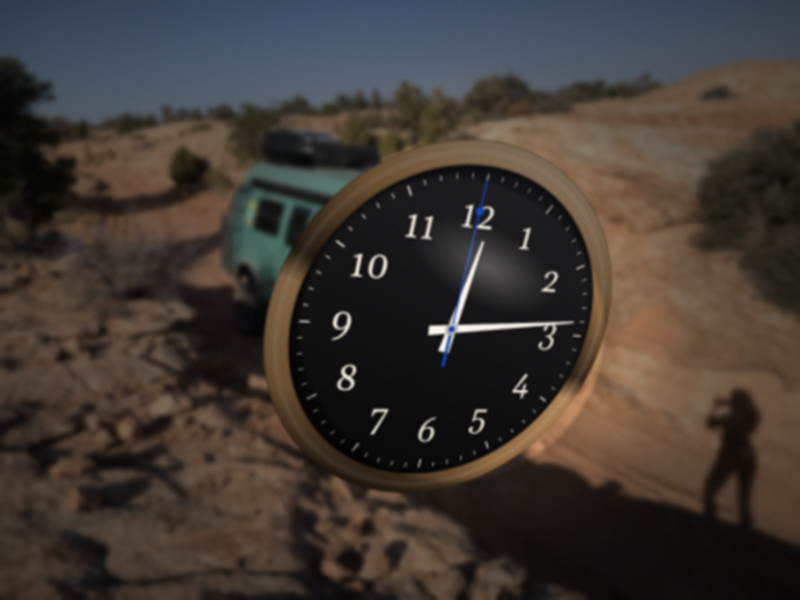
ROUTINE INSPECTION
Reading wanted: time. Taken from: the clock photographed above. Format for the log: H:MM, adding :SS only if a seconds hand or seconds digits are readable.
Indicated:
12:14:00
